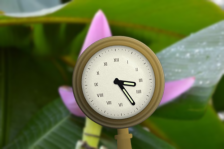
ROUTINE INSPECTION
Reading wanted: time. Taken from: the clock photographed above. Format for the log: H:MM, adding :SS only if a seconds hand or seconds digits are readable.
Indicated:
3:25
